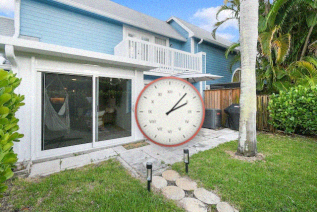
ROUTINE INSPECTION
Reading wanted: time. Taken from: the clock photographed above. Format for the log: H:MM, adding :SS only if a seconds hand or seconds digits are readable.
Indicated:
2:07
